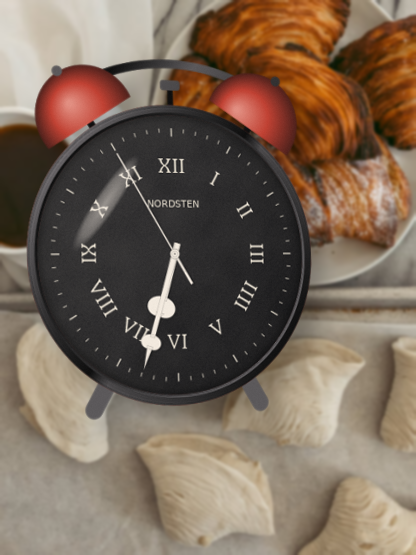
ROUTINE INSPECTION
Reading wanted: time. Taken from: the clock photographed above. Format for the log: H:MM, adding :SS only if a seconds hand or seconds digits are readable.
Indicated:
6:32:55
